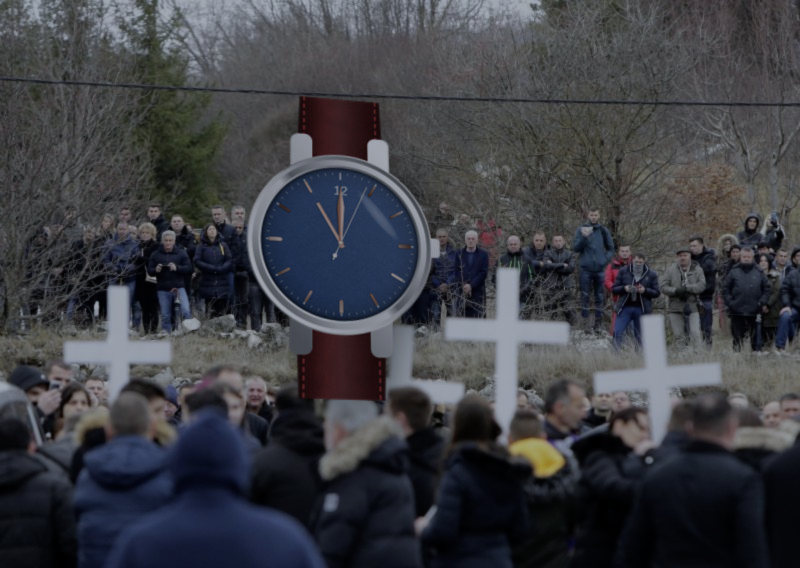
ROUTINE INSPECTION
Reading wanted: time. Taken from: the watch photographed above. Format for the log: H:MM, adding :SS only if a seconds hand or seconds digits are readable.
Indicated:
11:00:04
